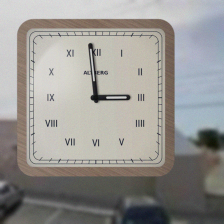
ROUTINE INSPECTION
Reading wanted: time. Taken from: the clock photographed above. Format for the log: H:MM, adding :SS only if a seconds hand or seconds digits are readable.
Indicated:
2:59
